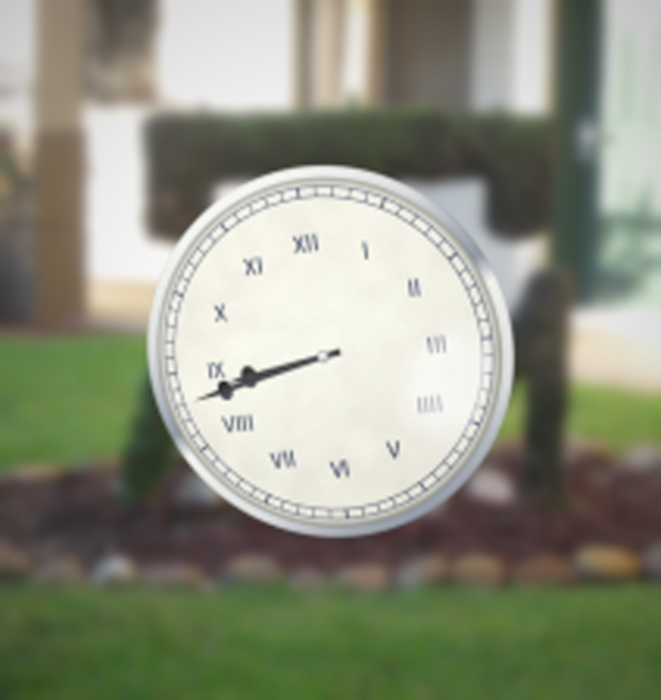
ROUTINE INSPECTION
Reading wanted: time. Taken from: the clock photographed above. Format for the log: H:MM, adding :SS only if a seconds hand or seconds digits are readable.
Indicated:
8:43
